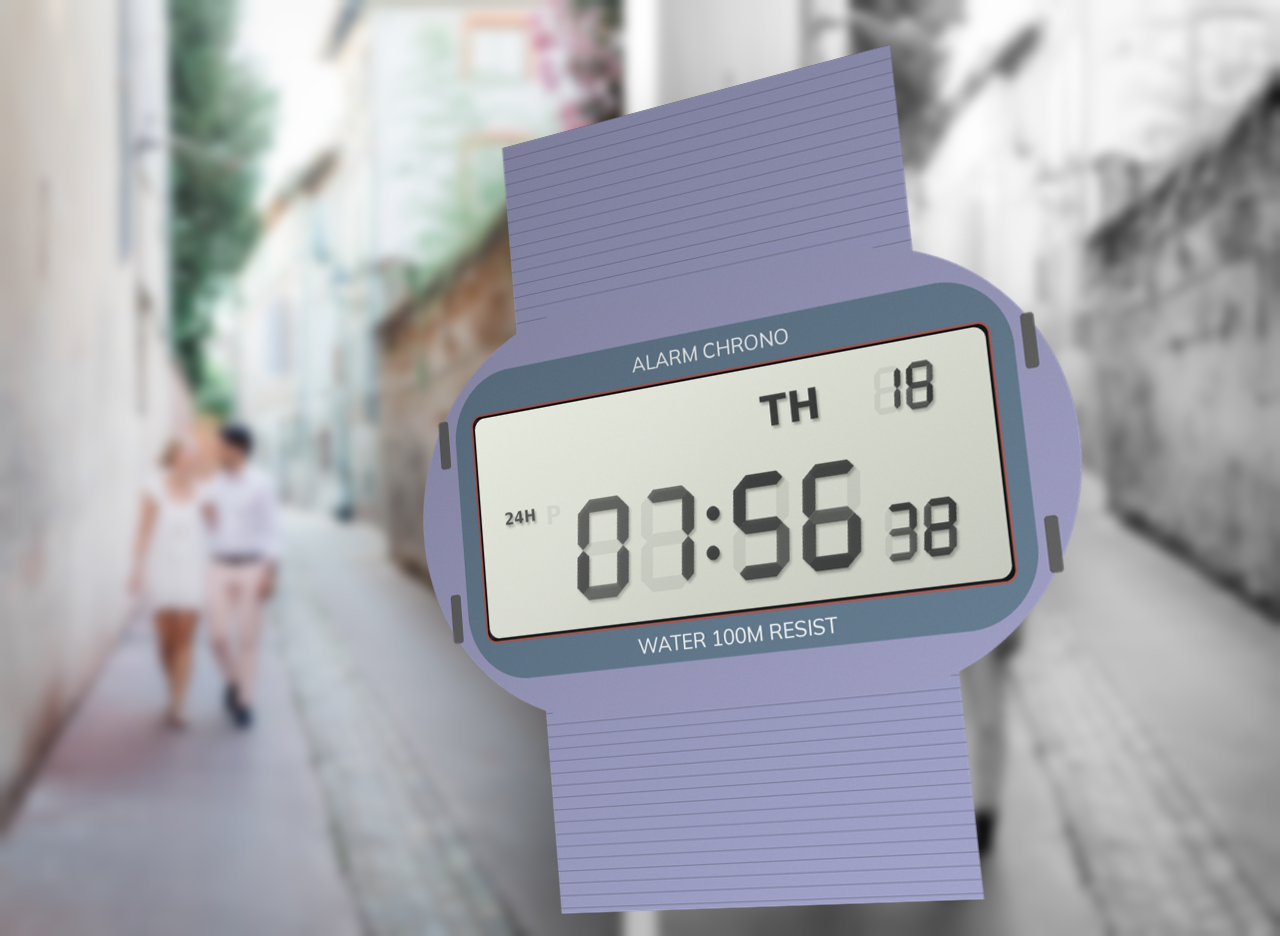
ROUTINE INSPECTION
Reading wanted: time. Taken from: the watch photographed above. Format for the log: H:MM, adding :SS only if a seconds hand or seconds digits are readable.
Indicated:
7:56:38
